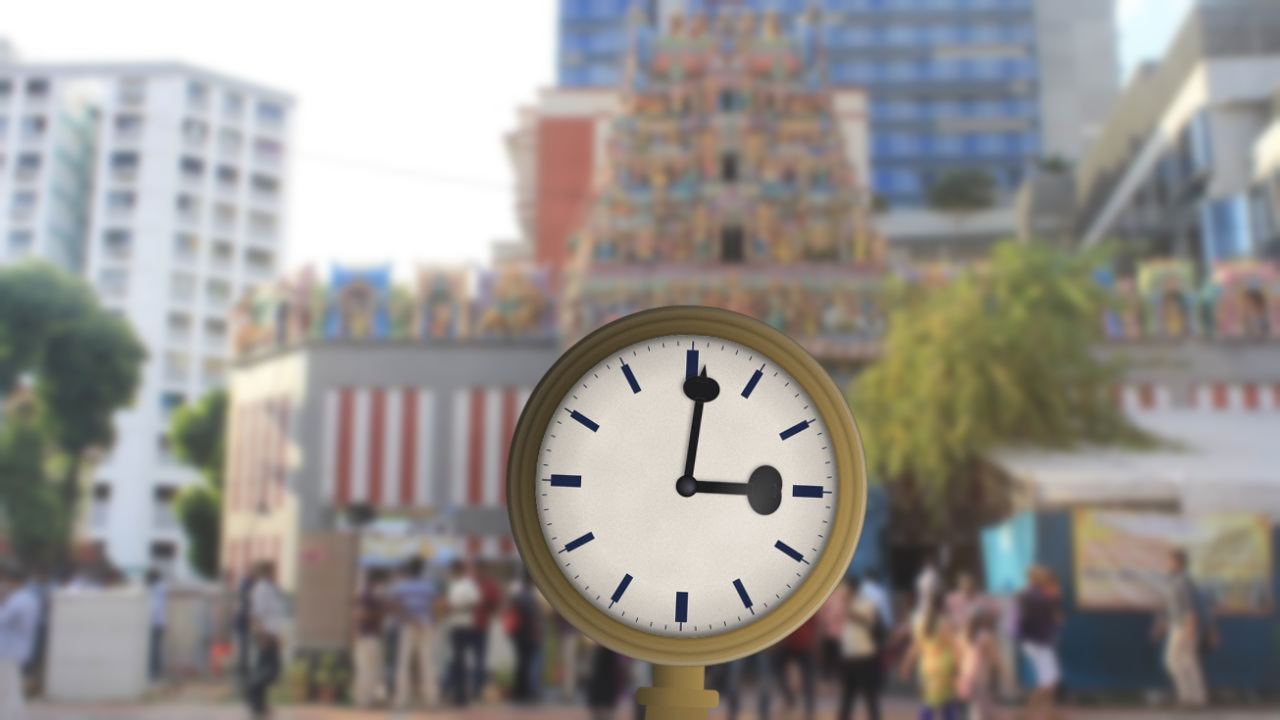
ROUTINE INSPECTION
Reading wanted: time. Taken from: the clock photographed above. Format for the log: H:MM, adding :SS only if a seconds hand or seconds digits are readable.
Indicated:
3:01
